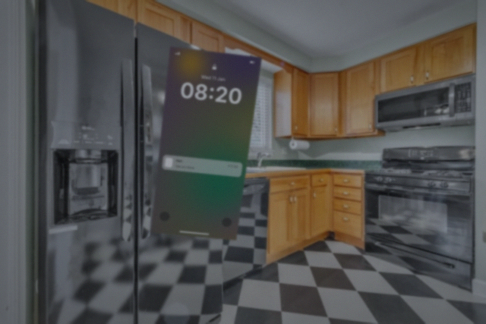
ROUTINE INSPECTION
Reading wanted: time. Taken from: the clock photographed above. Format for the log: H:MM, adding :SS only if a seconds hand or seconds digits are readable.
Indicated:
8:20
